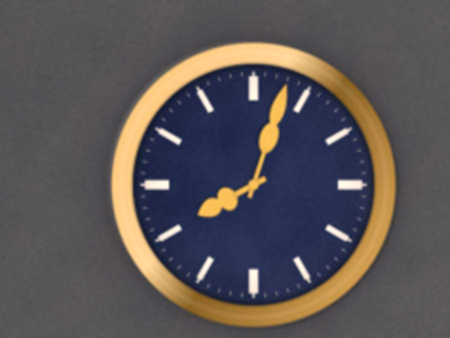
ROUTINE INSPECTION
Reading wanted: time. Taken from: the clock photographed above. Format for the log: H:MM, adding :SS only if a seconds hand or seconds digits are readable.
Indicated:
8:03
